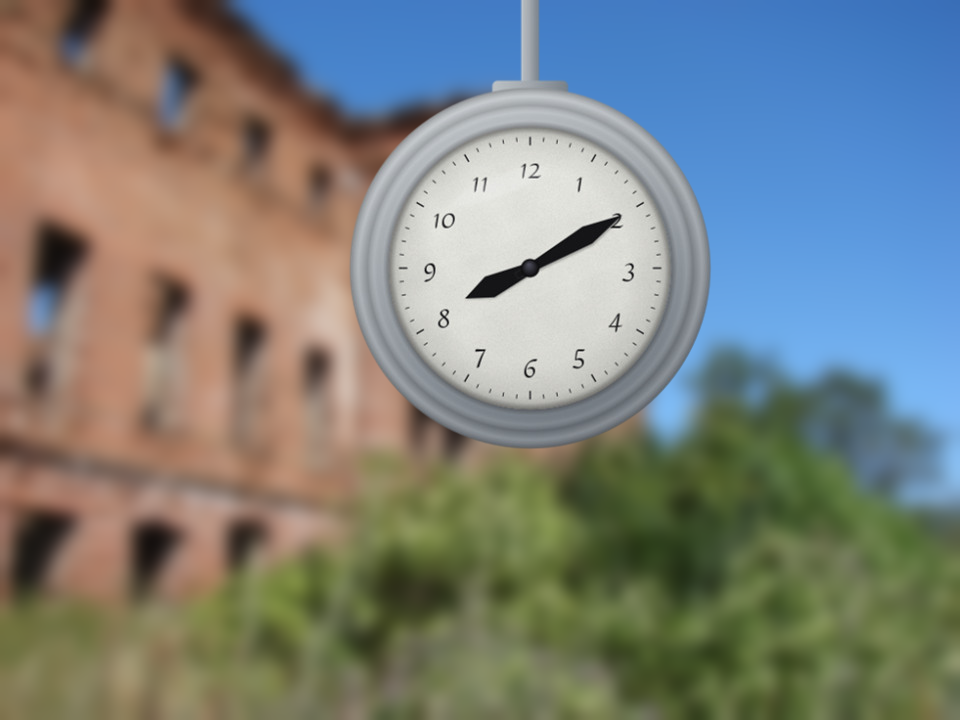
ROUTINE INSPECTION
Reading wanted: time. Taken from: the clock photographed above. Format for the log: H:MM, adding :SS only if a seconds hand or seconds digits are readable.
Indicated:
8:10
